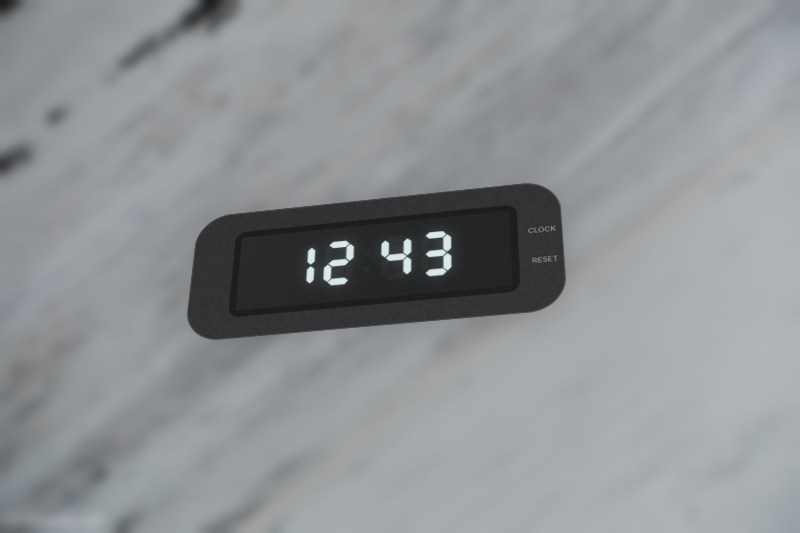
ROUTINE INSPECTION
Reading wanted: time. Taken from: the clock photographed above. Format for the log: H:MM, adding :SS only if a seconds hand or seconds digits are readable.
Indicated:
12:43
